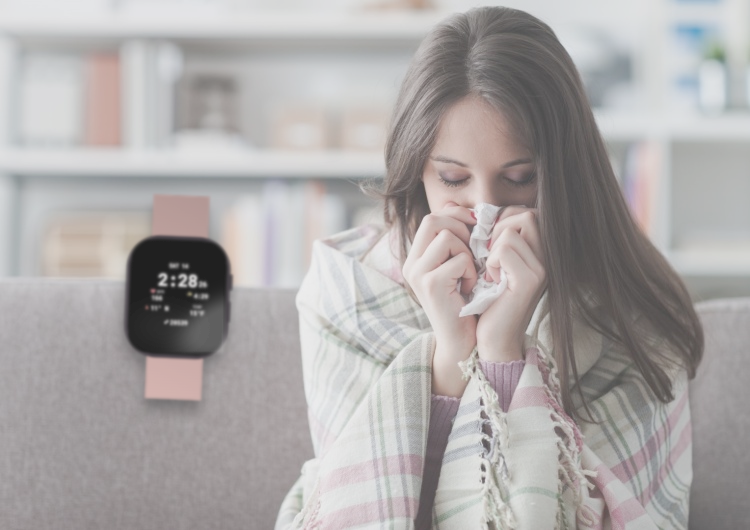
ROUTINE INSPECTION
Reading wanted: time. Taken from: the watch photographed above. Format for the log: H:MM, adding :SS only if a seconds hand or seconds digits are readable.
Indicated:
2:28
